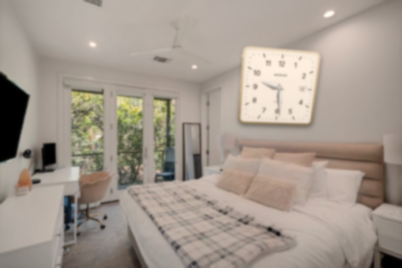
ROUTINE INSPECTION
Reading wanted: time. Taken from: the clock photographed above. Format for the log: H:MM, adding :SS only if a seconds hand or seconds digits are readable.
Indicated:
9:29
